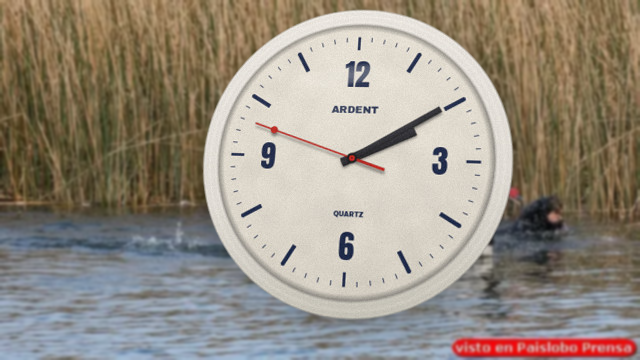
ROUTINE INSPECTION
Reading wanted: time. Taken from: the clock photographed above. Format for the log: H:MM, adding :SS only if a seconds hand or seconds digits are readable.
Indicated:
2:09:48
